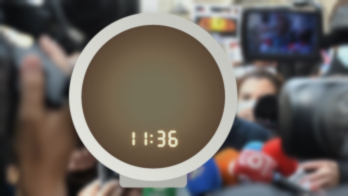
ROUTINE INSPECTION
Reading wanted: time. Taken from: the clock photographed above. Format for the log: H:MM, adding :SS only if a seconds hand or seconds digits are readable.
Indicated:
11:36
